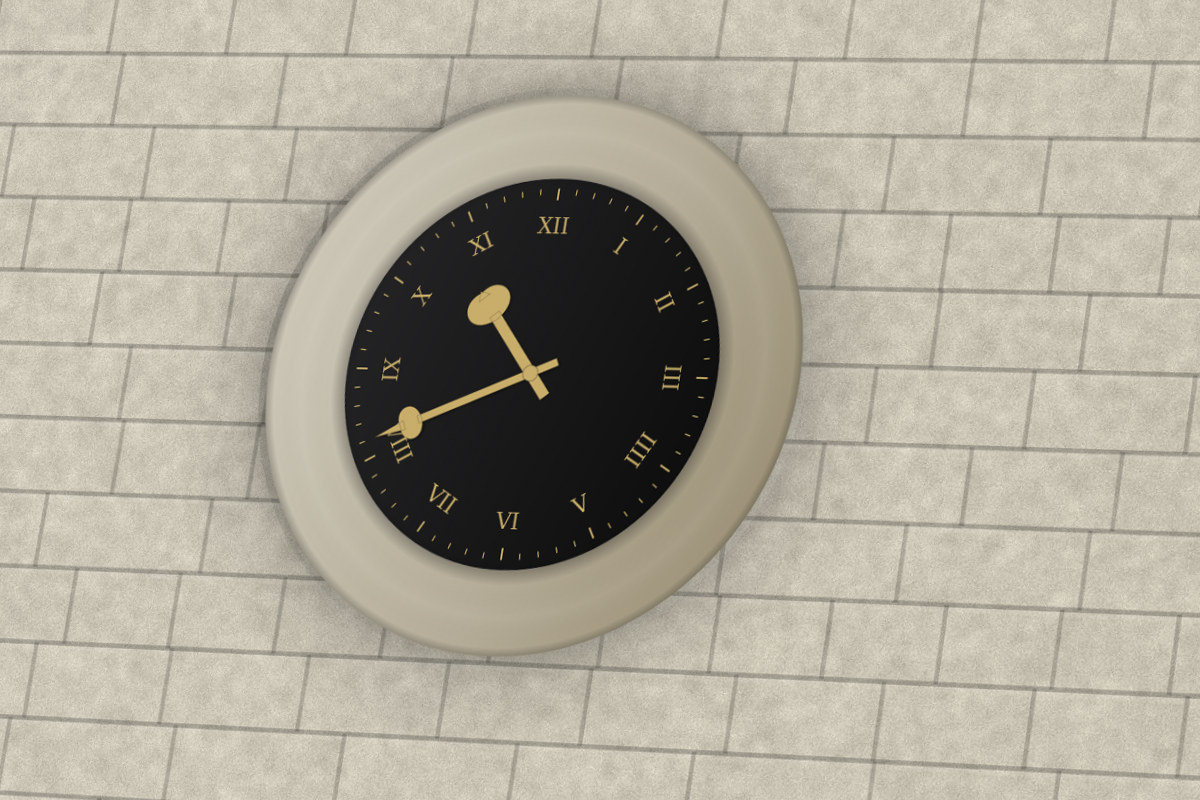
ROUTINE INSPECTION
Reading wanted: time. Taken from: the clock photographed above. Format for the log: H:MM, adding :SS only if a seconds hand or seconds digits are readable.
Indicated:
10:41
